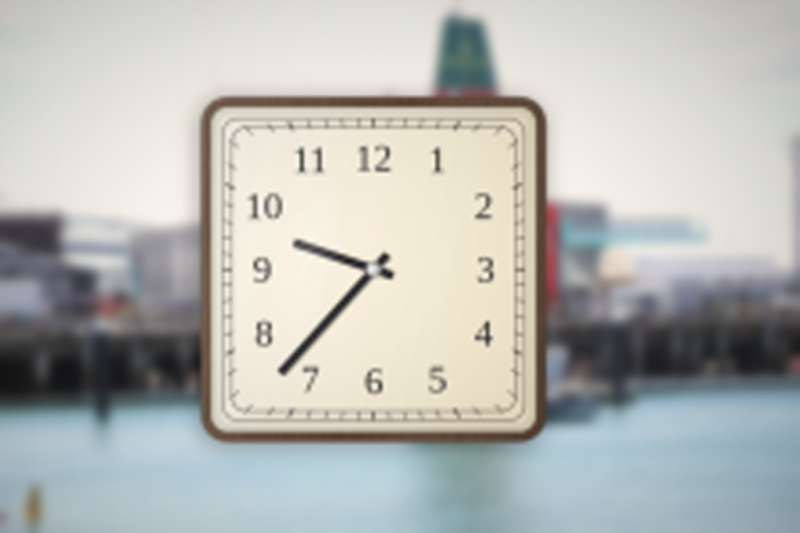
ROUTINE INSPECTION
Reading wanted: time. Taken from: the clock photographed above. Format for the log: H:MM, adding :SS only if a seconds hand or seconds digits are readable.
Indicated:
9:37
